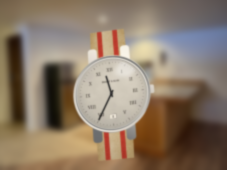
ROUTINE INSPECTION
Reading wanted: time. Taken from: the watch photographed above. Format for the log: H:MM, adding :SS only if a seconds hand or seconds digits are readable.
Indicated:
11:35
